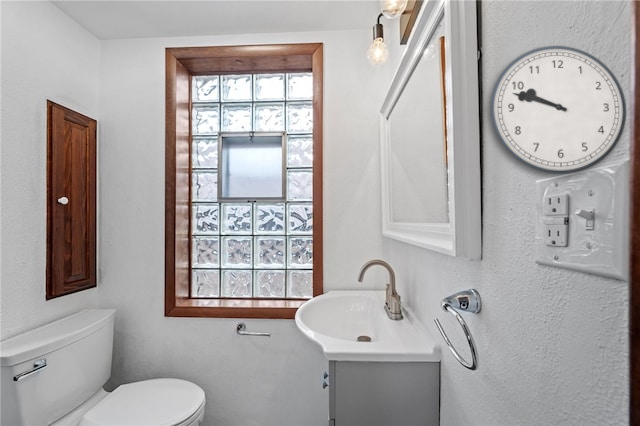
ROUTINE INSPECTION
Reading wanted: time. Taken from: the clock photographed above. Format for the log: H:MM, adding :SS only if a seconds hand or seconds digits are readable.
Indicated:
9:48
